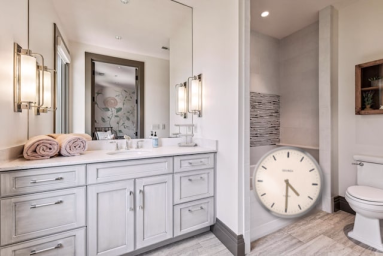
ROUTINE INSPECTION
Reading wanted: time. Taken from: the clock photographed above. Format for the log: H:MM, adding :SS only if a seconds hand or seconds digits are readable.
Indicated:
4:30
